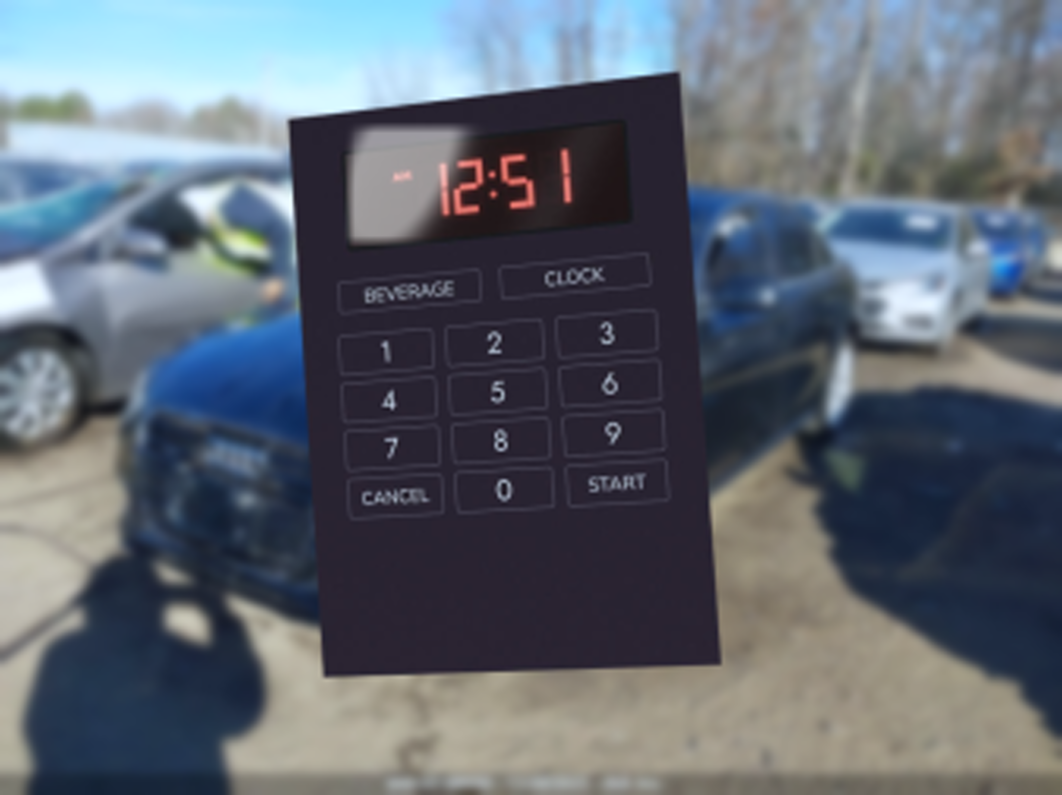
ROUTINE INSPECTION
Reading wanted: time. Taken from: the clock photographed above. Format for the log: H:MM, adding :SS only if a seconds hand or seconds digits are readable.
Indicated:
12:51
